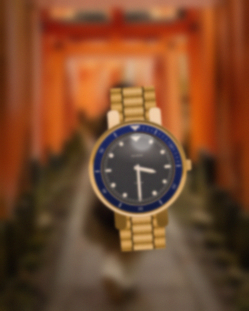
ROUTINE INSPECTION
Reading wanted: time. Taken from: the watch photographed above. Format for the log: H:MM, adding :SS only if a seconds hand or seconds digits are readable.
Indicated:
3:30
